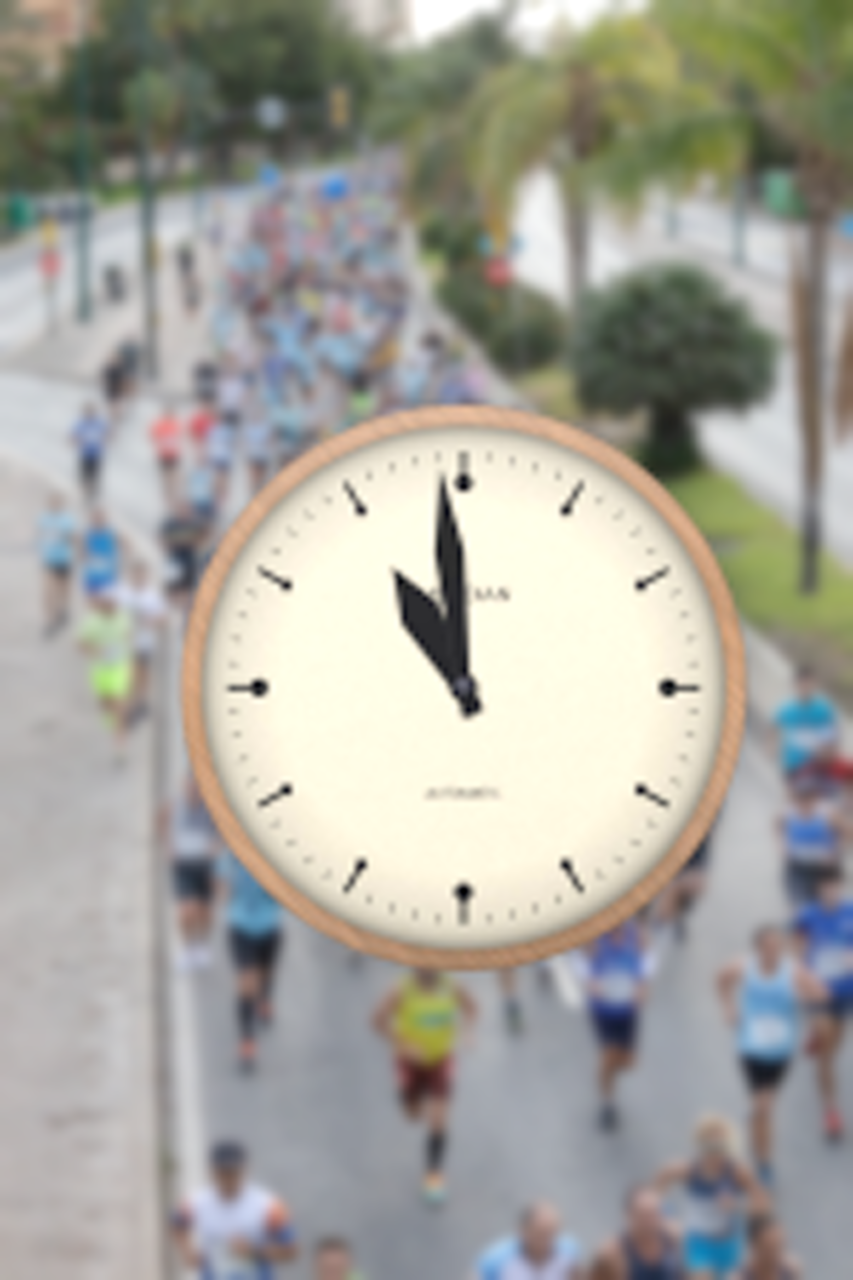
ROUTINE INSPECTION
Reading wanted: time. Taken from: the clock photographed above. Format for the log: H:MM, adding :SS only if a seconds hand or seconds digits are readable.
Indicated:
10:59
